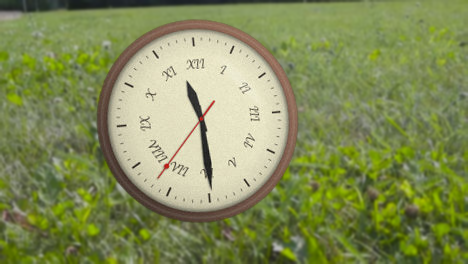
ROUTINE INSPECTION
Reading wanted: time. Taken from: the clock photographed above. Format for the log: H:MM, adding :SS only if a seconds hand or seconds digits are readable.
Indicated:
11:29:37
